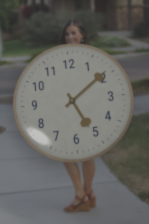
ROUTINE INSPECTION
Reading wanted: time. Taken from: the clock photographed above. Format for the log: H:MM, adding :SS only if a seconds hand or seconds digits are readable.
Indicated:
5:09
